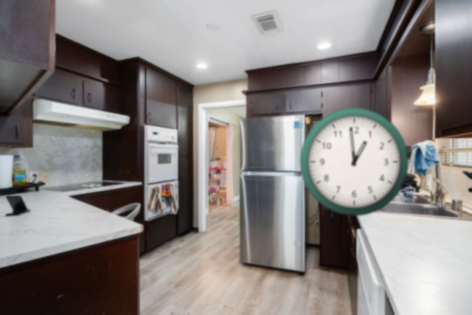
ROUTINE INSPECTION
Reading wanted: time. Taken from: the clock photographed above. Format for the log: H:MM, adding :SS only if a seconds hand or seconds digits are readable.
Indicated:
12:59
